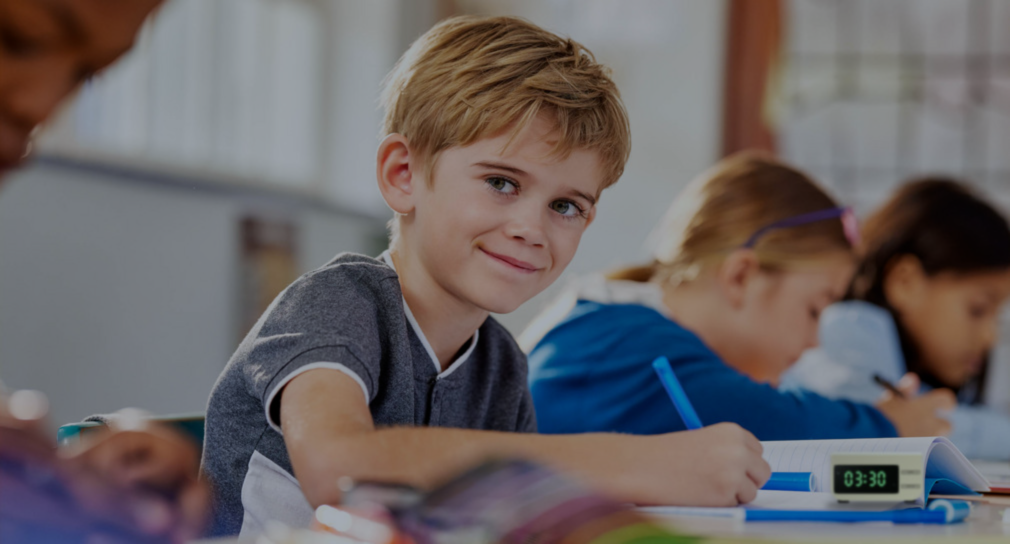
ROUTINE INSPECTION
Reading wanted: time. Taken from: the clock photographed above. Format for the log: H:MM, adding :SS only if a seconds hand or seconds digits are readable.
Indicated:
3:30
